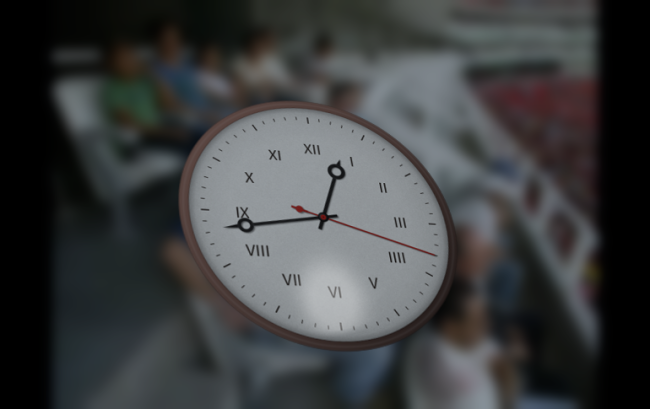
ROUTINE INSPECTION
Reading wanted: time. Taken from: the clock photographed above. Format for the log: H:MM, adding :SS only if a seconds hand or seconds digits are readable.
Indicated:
12:43:18
